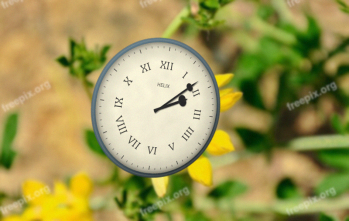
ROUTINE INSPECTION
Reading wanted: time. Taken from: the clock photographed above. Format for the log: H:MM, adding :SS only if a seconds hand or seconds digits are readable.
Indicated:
2:08
